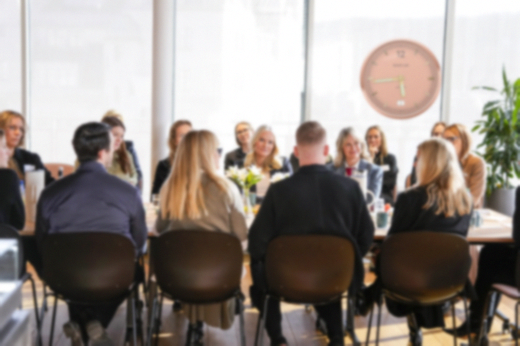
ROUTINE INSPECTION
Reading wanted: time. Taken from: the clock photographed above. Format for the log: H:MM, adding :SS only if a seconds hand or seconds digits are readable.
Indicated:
5:44
